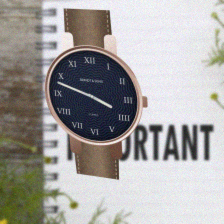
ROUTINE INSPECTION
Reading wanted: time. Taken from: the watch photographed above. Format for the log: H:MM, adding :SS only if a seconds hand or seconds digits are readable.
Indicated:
3:48
